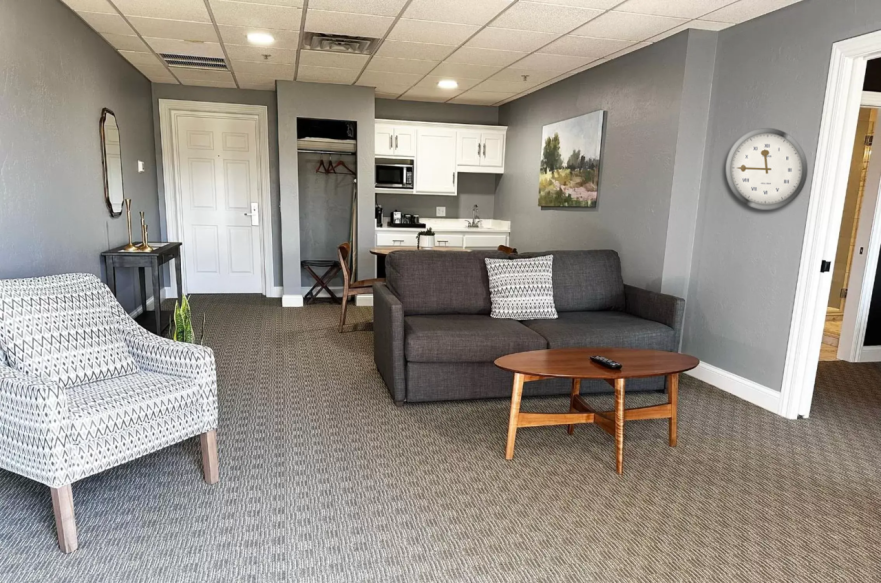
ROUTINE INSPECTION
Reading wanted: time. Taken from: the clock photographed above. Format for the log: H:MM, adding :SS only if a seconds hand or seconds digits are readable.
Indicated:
11:45
